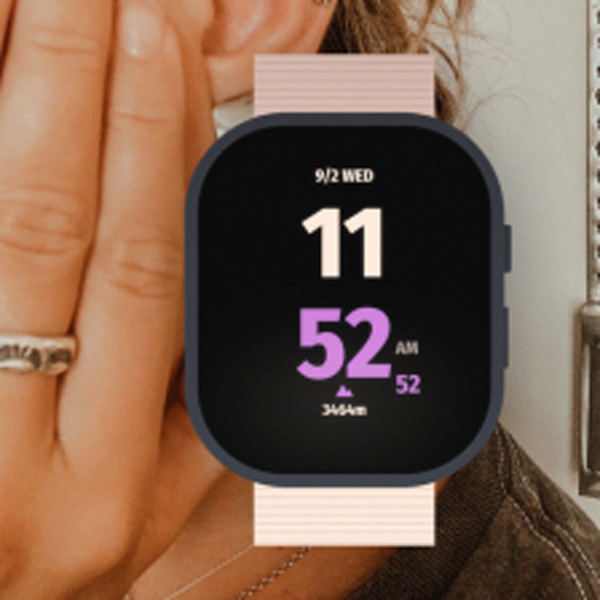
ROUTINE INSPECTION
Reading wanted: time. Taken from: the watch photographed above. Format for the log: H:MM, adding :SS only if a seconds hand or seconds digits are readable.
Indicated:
11:52:52
